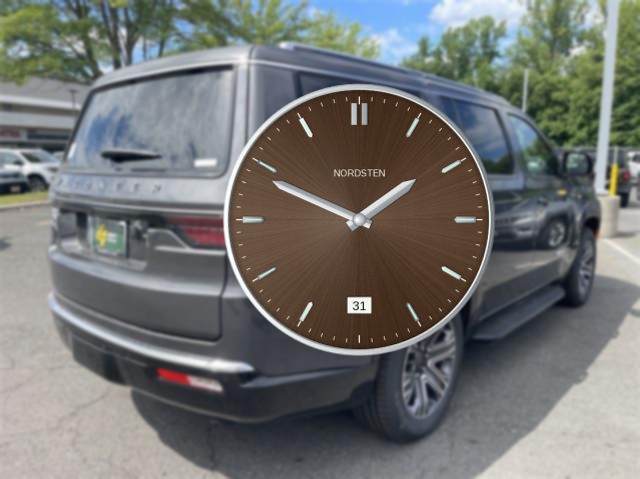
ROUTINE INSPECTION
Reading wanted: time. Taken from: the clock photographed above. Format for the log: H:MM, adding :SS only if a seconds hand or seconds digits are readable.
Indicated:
1:49
